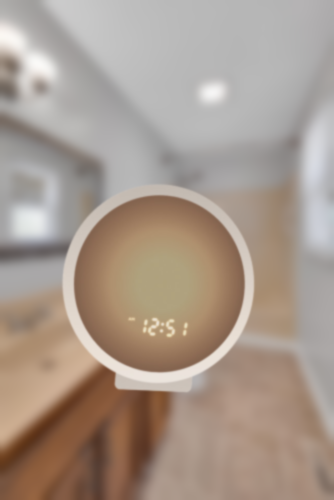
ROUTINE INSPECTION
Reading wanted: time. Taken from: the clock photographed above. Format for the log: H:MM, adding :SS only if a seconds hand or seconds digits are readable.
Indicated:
12:51
